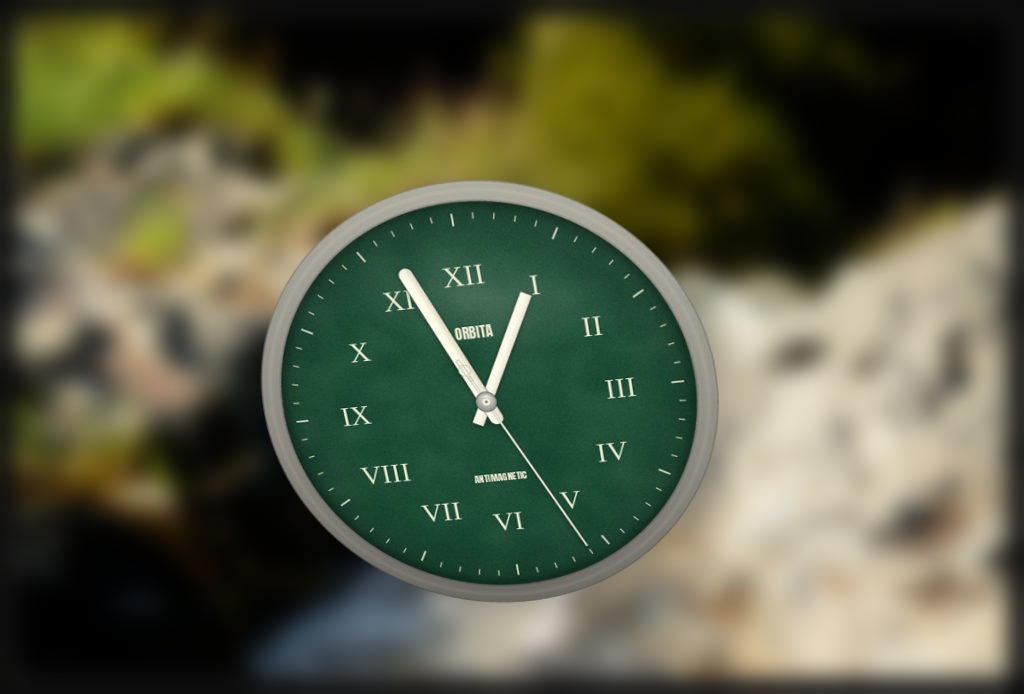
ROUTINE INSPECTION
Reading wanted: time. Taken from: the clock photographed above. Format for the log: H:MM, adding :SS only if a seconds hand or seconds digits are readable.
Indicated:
12:56:26
